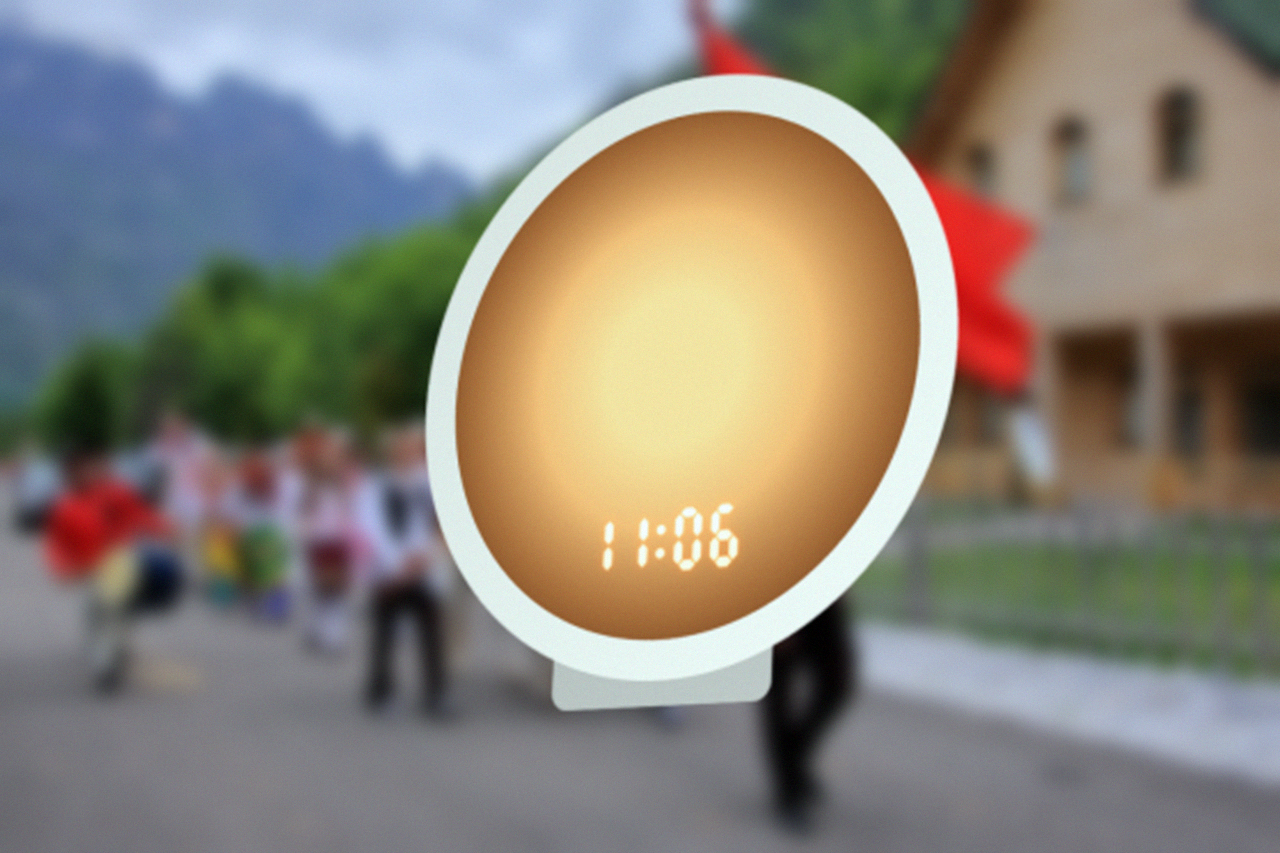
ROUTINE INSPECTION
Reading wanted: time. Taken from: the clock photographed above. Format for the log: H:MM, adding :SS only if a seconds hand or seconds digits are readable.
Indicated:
11:06
